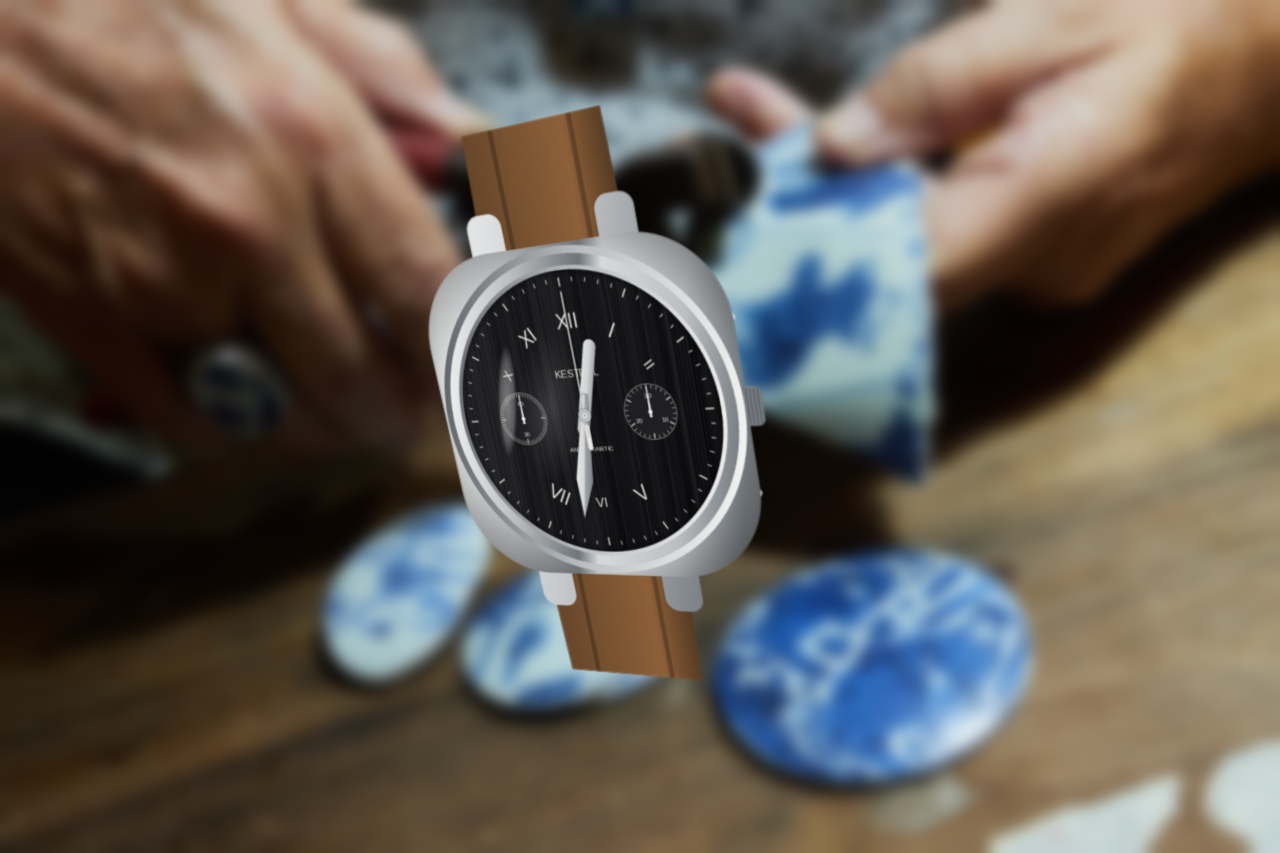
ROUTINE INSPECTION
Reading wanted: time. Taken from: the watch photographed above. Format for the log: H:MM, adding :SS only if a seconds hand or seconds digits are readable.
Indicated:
12:32
